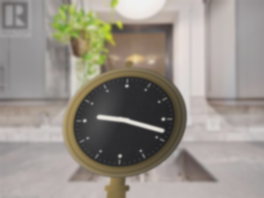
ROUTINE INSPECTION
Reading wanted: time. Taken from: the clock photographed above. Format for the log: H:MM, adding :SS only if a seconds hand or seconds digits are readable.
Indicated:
9:18
